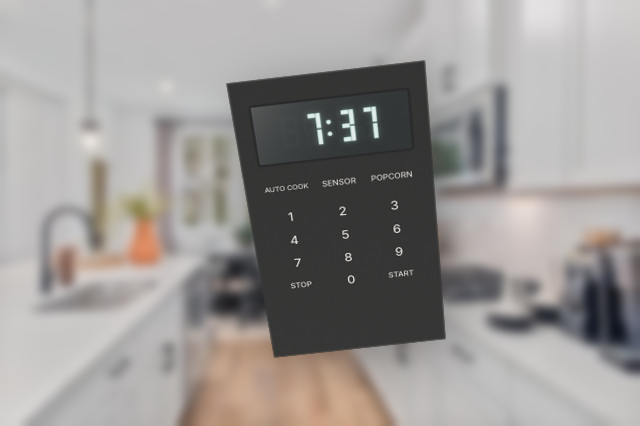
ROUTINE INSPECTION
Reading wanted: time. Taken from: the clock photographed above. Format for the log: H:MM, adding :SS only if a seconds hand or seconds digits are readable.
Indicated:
7:37
